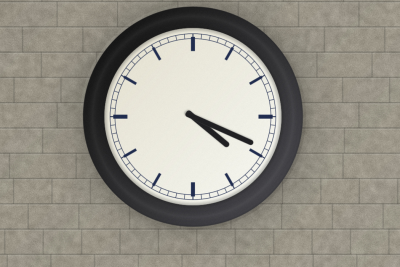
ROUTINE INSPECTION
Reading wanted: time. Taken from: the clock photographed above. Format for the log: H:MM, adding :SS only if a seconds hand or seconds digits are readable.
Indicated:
4:19
